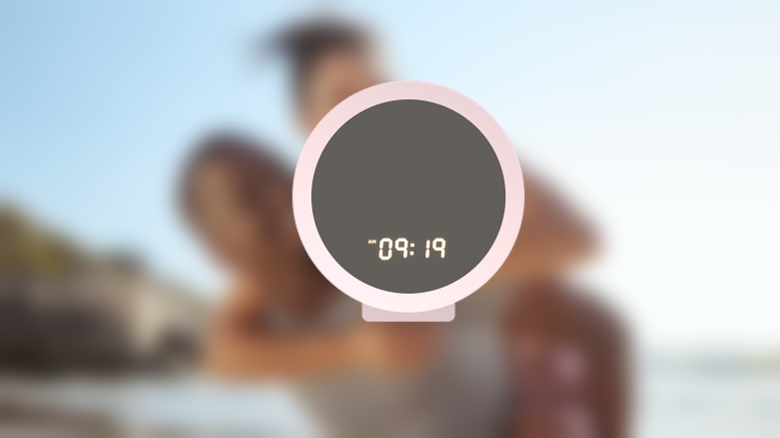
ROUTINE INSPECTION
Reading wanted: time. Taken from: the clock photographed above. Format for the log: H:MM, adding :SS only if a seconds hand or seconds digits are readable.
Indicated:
9:19
